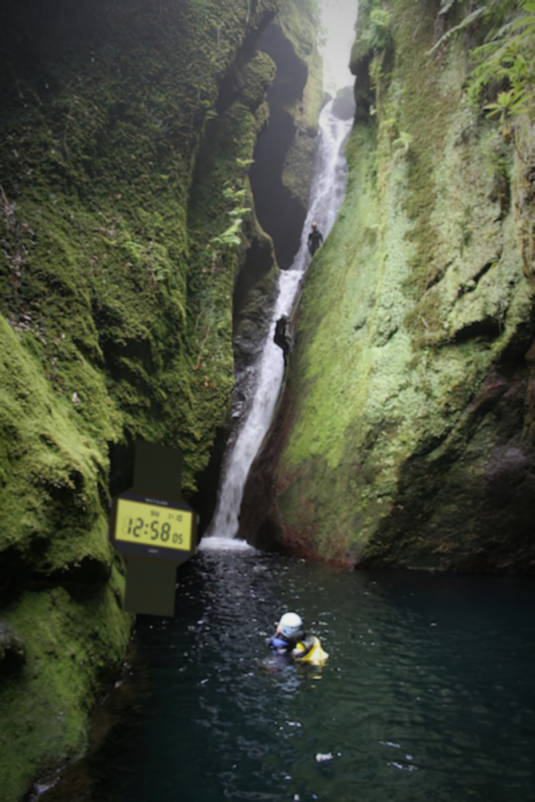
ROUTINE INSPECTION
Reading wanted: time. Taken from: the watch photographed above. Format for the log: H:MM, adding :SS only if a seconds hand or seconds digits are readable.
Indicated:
12:58
